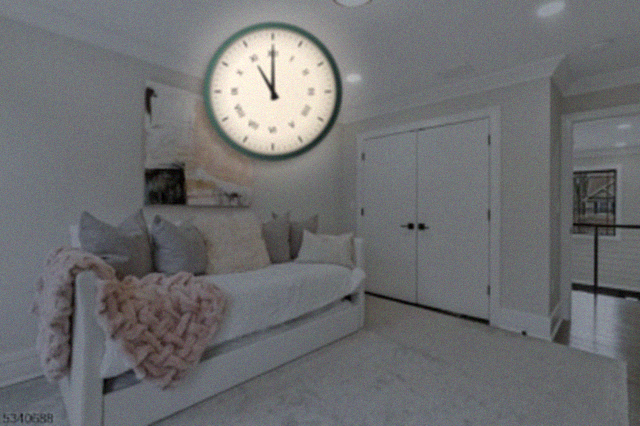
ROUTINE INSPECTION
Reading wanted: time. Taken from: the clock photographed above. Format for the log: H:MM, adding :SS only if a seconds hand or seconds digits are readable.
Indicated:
11:00
